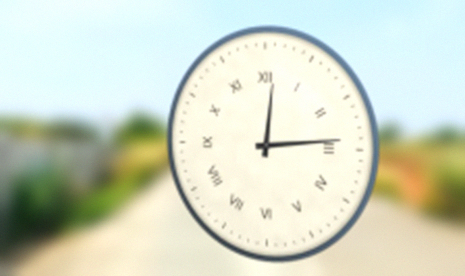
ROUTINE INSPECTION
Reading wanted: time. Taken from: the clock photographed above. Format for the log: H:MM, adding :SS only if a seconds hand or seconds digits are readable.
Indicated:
12:14
